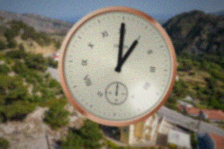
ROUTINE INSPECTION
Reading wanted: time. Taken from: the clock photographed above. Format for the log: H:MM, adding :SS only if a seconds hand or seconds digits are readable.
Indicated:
1:00
